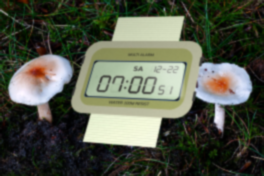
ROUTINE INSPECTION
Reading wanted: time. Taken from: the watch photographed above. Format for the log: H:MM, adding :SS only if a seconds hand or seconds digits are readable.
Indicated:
7:00
